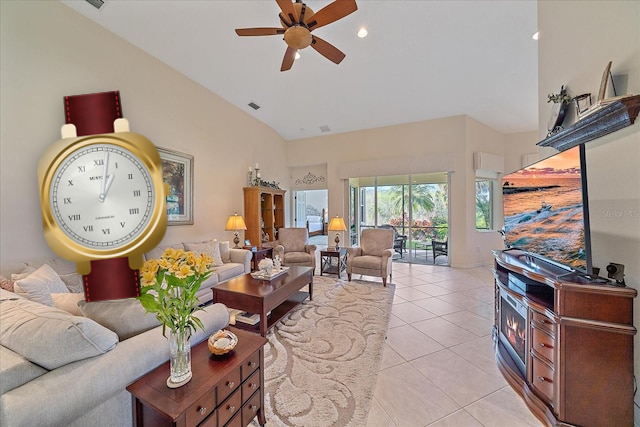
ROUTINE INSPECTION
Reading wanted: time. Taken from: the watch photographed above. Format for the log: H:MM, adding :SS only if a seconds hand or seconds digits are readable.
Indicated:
1:02
